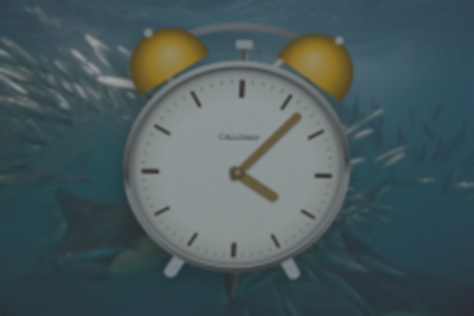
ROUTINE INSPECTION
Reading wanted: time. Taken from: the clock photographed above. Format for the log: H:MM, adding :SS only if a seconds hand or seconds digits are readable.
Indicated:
4:07
